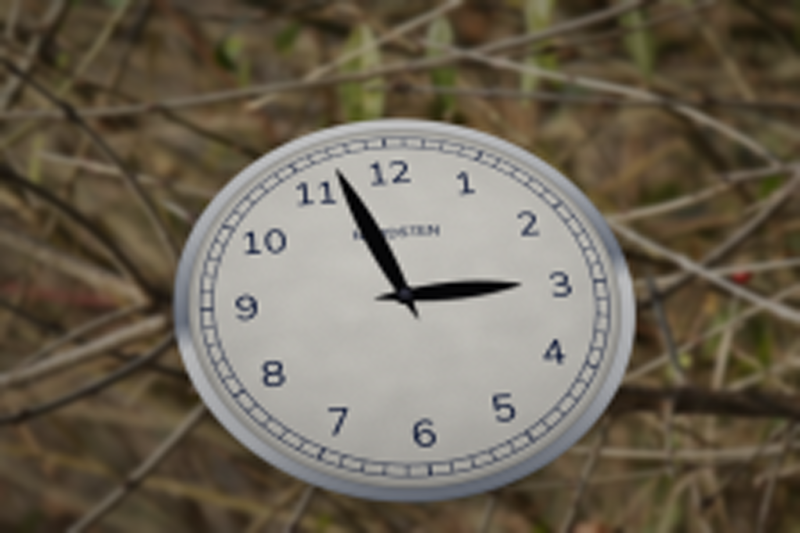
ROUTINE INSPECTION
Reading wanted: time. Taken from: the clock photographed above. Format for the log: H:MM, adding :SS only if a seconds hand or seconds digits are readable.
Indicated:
2:57
